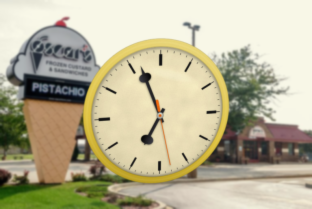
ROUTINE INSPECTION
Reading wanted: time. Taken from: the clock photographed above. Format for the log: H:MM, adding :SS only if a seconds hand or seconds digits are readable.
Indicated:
6:56:28
